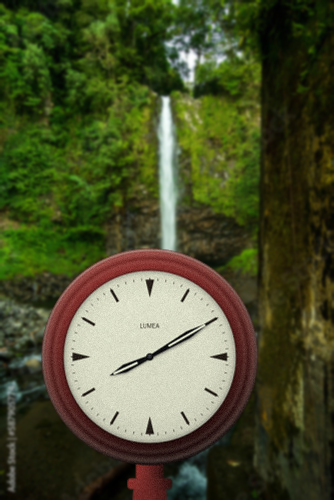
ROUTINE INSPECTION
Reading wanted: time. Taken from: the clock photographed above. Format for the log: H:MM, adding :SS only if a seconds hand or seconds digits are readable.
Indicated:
8:10
